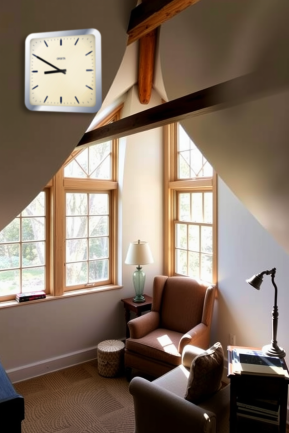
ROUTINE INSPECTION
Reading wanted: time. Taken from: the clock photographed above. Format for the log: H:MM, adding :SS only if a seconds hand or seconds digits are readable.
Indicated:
8:50
